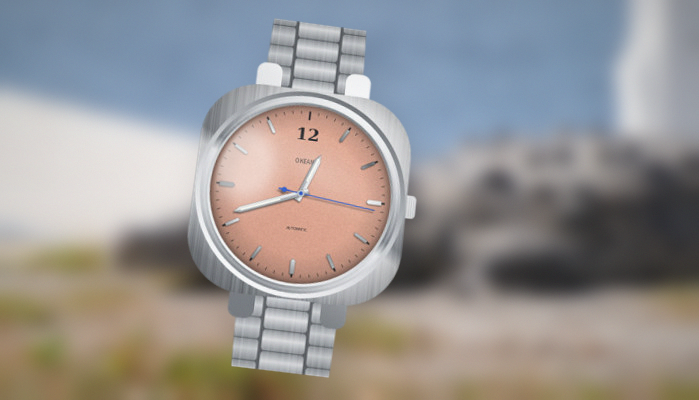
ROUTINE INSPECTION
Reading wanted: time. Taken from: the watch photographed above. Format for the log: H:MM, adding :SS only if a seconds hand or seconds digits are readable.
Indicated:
12:41:16
